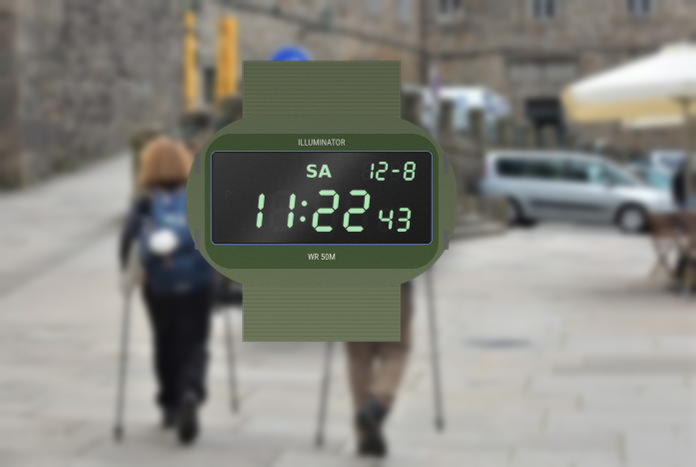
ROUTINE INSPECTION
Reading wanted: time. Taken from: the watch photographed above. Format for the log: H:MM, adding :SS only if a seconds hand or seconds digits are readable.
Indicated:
11:22:43
